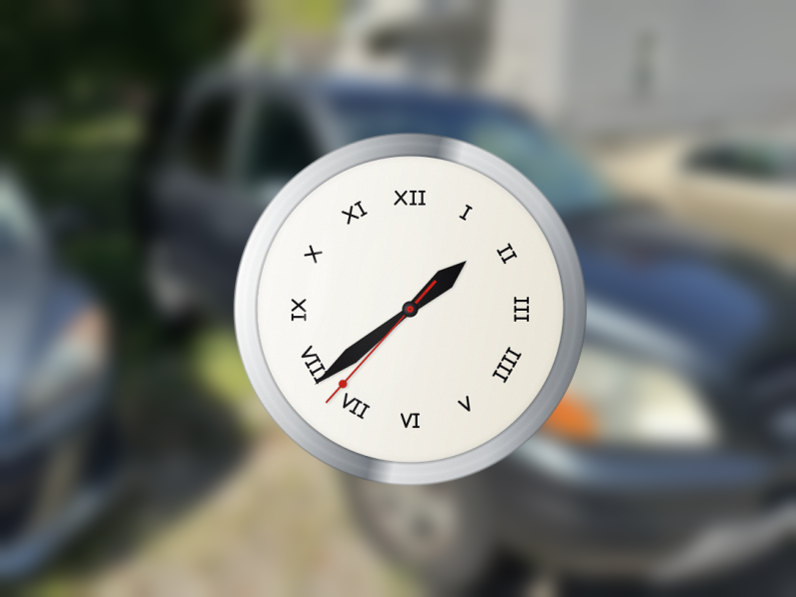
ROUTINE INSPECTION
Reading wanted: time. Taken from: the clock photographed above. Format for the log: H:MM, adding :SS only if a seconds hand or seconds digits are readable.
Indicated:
1:38:37
